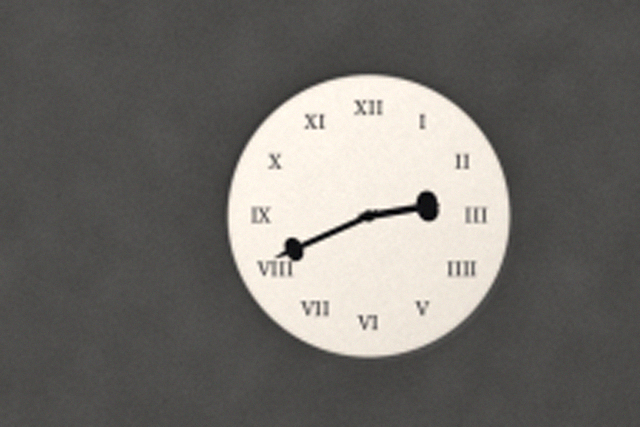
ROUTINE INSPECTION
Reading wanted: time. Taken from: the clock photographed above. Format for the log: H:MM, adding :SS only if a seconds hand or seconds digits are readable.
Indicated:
2:41
